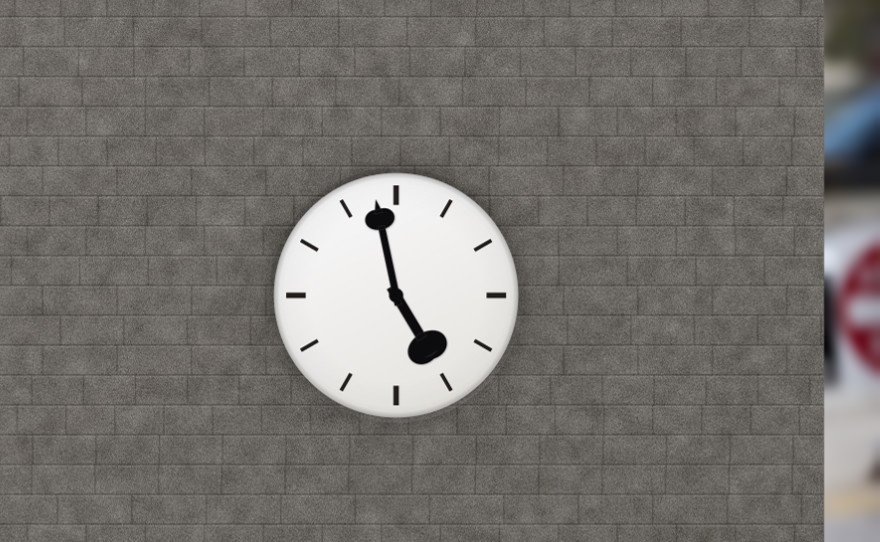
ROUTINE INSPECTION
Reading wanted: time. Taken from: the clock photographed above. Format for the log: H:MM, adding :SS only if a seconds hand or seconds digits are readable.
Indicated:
4:58
